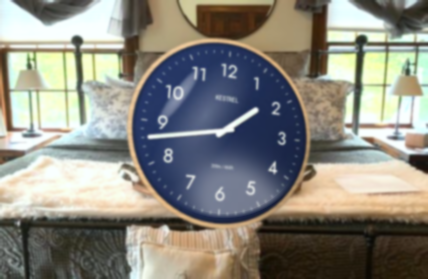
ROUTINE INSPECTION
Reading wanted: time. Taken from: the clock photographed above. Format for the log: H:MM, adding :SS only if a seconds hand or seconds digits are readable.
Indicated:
1:43
